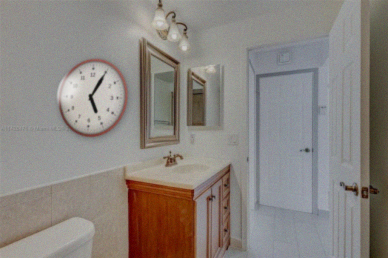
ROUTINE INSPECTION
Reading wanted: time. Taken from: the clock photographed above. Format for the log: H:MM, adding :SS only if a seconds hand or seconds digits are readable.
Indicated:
5:05
